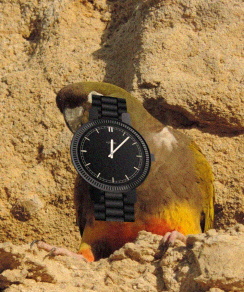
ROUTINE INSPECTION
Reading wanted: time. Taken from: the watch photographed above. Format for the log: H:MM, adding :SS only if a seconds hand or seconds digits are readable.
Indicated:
12:07
